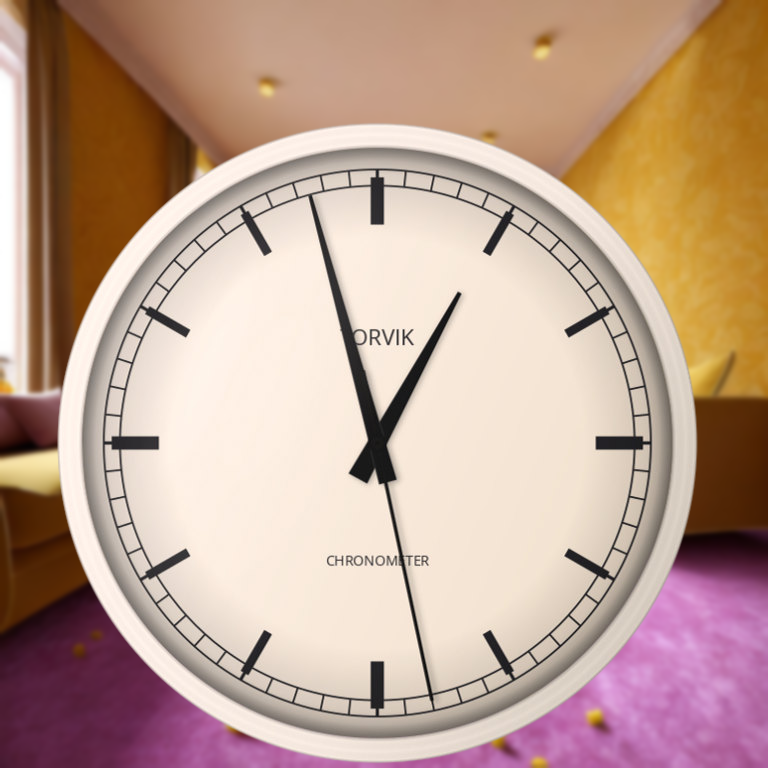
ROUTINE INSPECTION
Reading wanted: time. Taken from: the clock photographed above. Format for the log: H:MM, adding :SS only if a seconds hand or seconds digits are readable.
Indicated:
12:57:28
